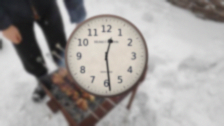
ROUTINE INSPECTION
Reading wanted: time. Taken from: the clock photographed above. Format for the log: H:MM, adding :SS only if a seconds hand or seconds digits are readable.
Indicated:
12:29
